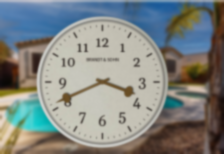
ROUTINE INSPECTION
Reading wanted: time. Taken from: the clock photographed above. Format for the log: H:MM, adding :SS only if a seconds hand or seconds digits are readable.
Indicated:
3:41
